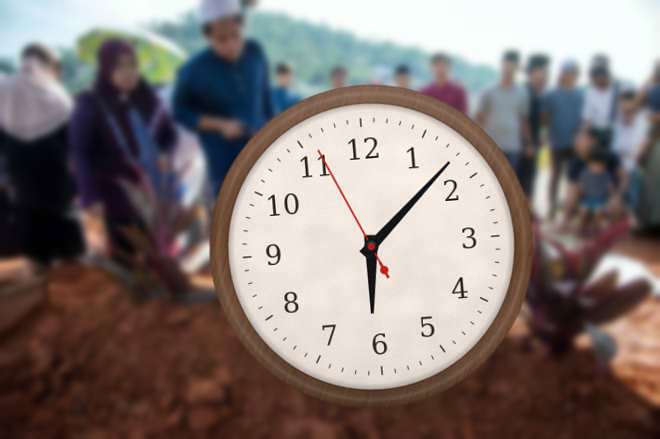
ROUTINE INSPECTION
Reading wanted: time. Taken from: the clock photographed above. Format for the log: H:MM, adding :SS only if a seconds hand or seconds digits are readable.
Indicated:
6:07:56
